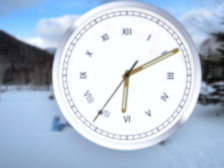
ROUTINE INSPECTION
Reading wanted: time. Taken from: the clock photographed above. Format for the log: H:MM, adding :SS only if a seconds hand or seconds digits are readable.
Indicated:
6:10:36
